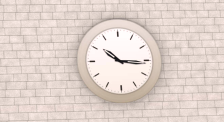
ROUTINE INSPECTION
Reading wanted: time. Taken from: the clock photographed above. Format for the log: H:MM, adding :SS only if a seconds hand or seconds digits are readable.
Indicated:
10:16
